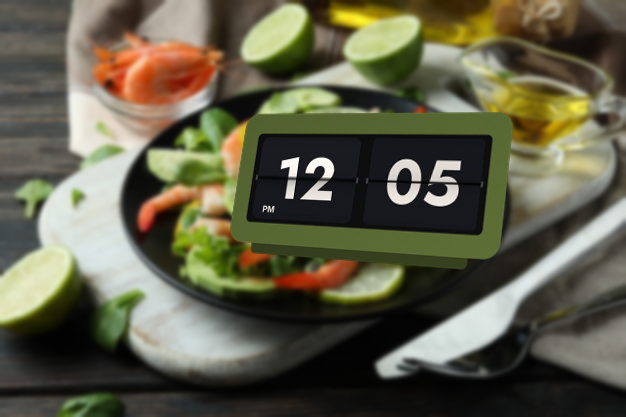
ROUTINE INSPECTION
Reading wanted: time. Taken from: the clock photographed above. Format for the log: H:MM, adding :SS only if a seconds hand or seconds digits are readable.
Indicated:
12:05
